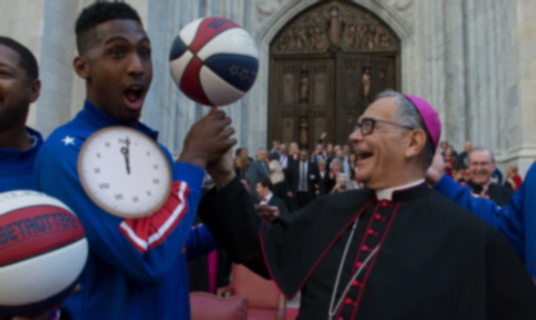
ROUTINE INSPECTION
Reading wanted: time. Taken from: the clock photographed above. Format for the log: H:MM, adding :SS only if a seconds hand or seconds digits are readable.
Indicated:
12:02
